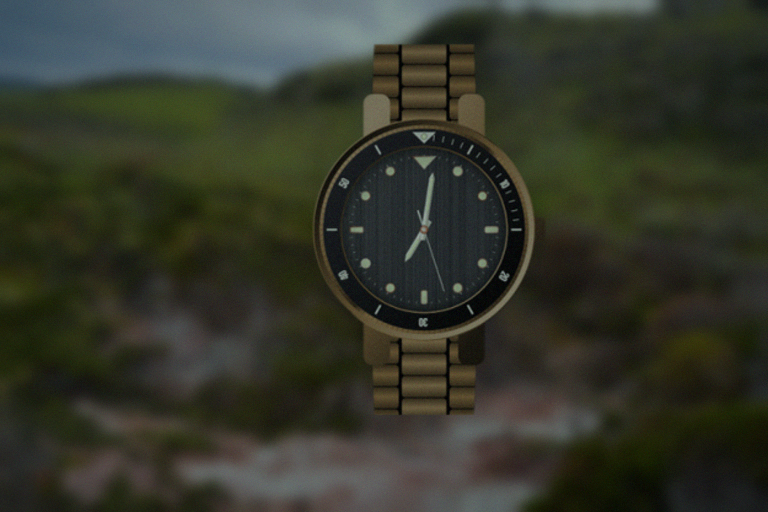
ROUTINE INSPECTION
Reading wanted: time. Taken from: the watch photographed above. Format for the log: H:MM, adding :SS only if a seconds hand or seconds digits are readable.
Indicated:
7:01:27
